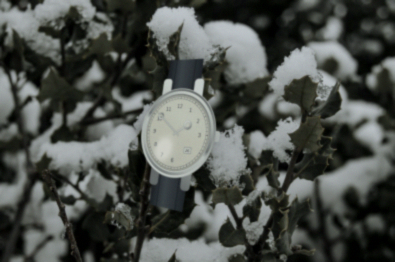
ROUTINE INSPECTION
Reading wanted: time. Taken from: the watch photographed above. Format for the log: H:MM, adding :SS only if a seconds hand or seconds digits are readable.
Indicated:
1:51
